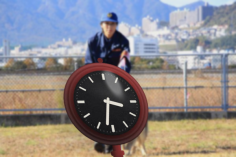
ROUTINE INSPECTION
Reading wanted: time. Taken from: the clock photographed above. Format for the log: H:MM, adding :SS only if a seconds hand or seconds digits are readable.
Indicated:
3:32
